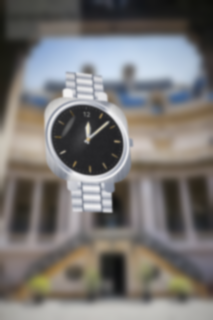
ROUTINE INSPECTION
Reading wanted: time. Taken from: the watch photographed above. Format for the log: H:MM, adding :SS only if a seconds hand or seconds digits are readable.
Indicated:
12:08
